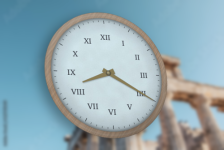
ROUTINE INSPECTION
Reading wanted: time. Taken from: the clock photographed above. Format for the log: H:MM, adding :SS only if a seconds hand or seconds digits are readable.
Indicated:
8:20
